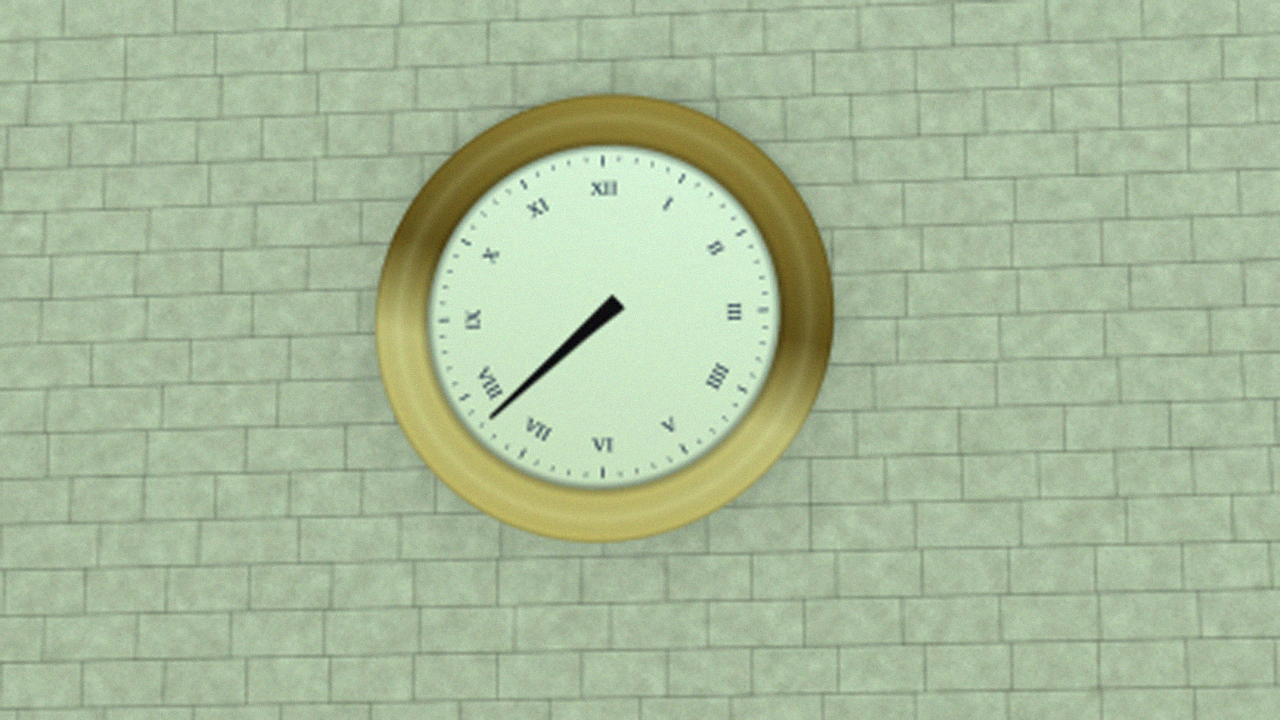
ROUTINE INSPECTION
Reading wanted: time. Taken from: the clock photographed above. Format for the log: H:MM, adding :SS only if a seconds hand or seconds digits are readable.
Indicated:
7:38
